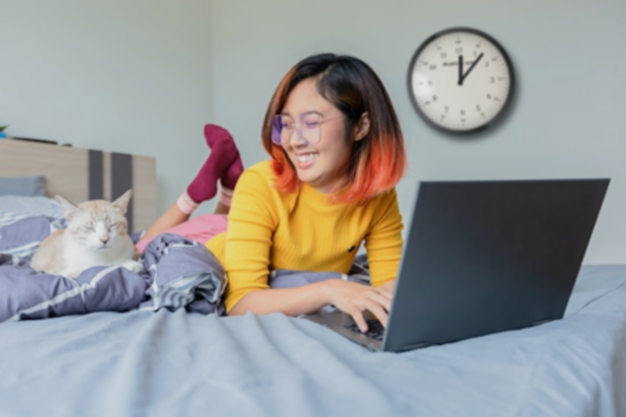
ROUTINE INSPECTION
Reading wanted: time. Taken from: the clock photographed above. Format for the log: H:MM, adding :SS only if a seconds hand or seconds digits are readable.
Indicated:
12:07
